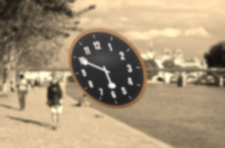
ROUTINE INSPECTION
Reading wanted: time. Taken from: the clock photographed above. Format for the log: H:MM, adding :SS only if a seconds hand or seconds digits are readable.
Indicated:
5:50
